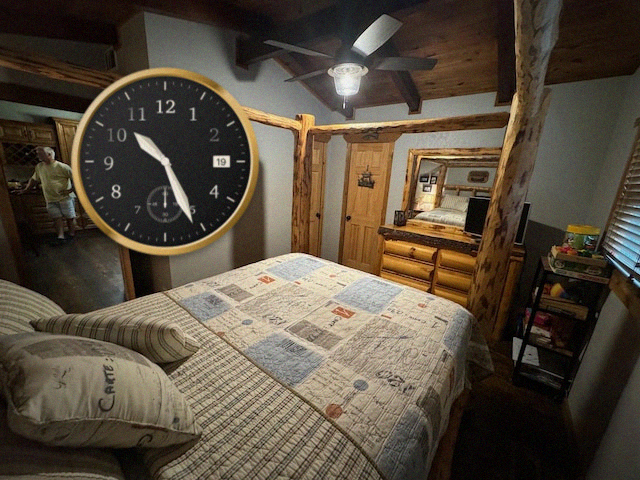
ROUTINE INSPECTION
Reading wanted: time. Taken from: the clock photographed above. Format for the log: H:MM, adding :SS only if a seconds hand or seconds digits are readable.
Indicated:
10:26
